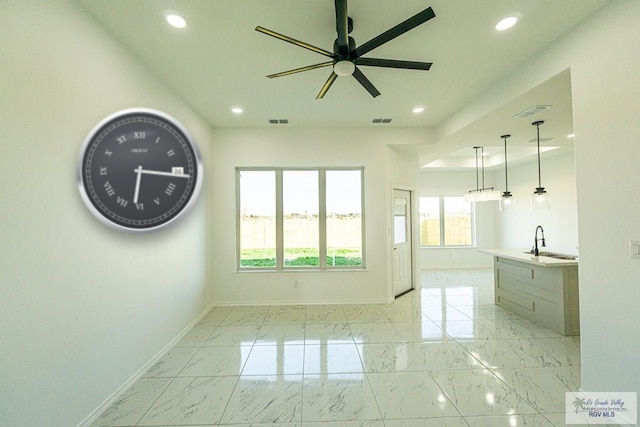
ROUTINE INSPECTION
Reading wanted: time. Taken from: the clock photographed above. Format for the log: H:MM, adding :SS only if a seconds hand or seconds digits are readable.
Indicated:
6:16
